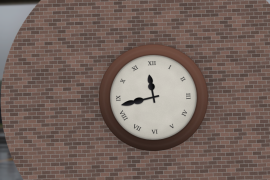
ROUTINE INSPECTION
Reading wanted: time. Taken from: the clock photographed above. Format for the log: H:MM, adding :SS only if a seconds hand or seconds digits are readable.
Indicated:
11:43
